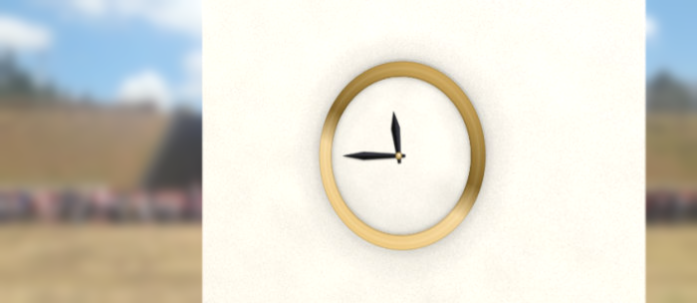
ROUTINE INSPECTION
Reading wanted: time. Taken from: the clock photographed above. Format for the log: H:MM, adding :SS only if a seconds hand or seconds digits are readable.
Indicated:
11:45
